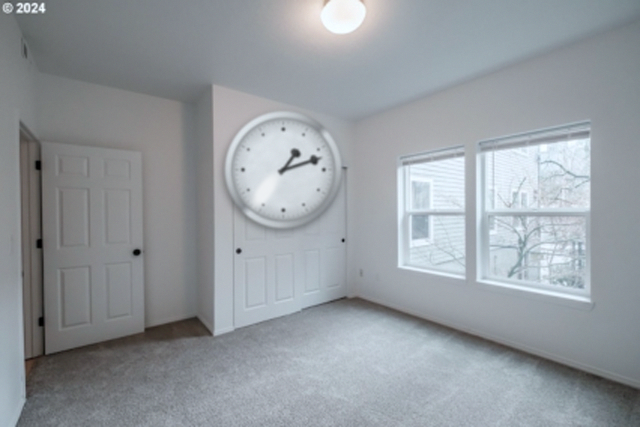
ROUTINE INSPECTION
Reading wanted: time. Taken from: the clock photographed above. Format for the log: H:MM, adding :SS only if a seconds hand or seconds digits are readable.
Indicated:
1:12
